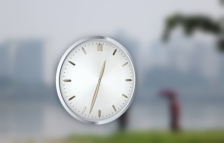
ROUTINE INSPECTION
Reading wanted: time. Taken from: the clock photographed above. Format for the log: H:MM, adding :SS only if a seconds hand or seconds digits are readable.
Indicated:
12:33
